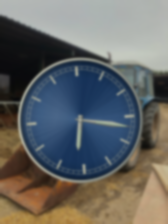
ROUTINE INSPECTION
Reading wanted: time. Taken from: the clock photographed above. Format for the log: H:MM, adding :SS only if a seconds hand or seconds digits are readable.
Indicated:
6:17
